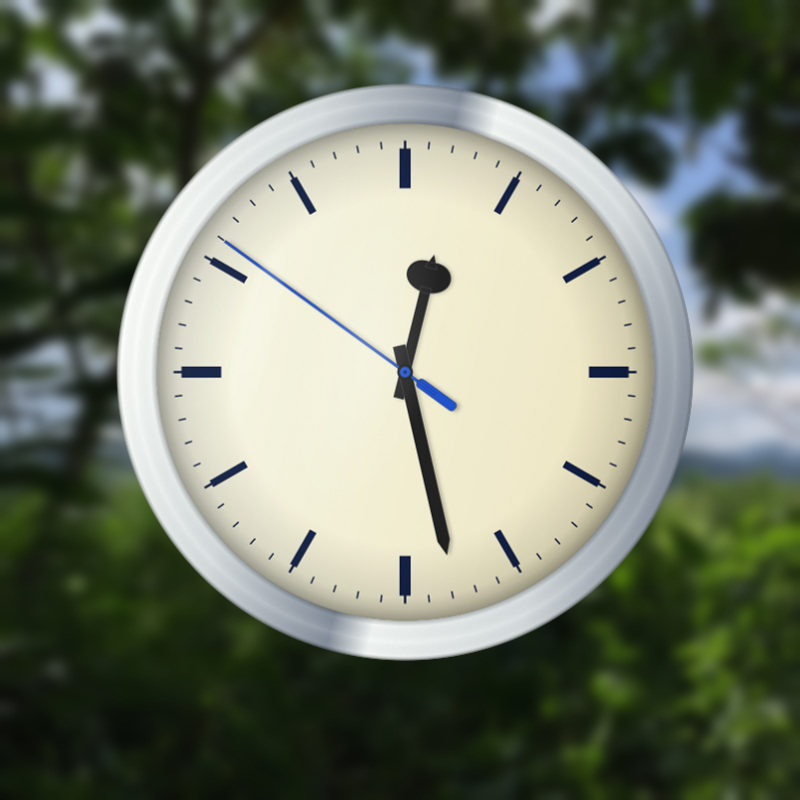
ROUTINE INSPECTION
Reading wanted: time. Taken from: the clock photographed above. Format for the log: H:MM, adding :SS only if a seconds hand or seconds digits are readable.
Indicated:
12:27:51
